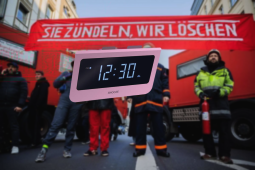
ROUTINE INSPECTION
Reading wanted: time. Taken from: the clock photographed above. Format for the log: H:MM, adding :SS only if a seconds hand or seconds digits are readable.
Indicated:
12:30
